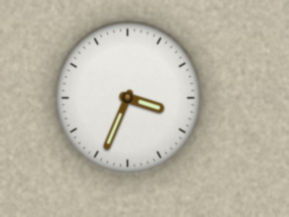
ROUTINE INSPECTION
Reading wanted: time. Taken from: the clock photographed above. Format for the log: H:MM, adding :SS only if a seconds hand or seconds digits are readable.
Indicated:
3:34
